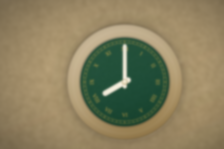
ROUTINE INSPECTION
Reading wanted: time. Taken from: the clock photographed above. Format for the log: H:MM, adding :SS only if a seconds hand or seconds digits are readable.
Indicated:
8:00
